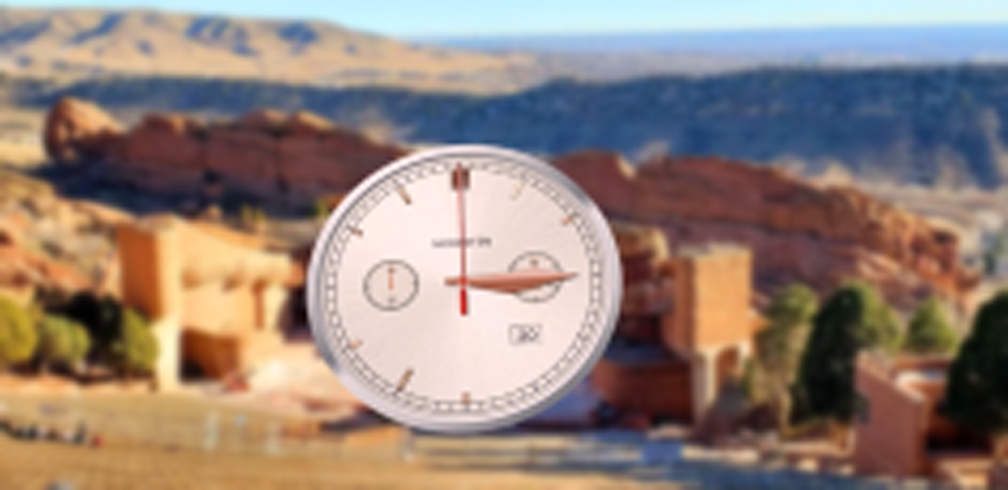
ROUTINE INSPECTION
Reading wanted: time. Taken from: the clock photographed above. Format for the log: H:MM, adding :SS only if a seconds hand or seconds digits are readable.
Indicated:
3:15
